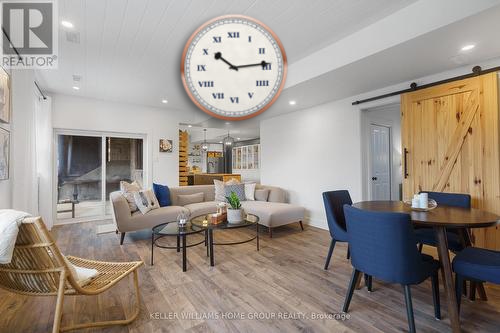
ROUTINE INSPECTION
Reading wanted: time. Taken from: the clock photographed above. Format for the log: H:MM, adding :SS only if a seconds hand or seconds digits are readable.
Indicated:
10:14
